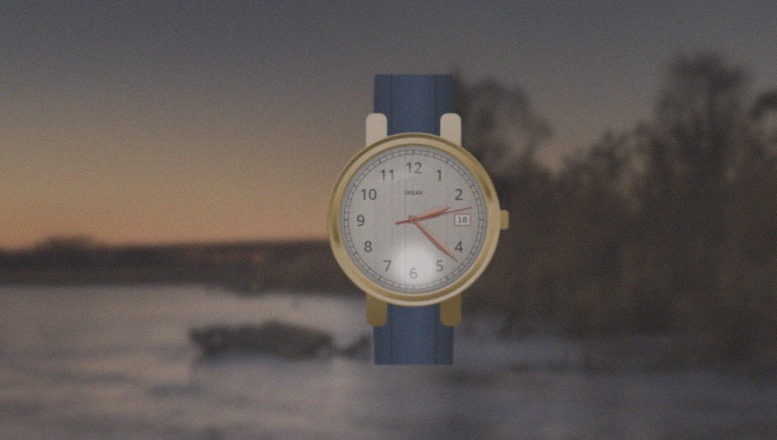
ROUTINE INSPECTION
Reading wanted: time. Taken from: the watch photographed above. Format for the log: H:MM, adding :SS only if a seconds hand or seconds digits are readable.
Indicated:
2:22:13
